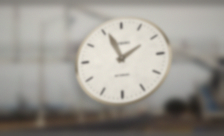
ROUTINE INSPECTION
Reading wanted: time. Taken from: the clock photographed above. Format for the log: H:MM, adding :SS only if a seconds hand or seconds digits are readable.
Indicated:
1:56
